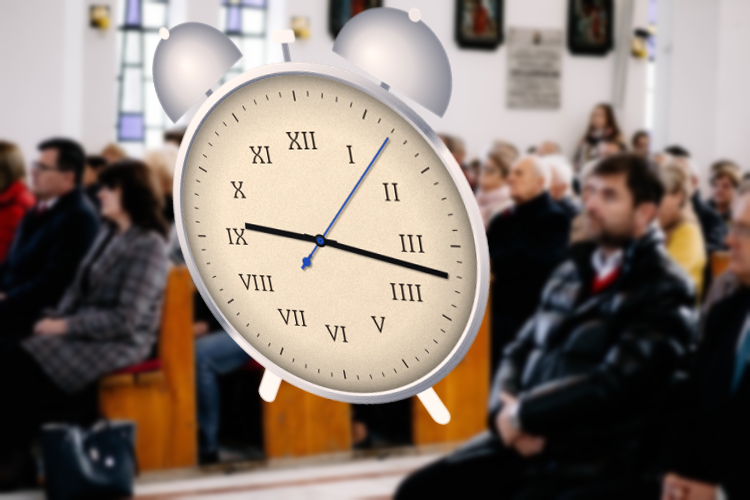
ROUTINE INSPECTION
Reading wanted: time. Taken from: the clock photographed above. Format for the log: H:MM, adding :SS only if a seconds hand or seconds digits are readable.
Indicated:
9:17:07
